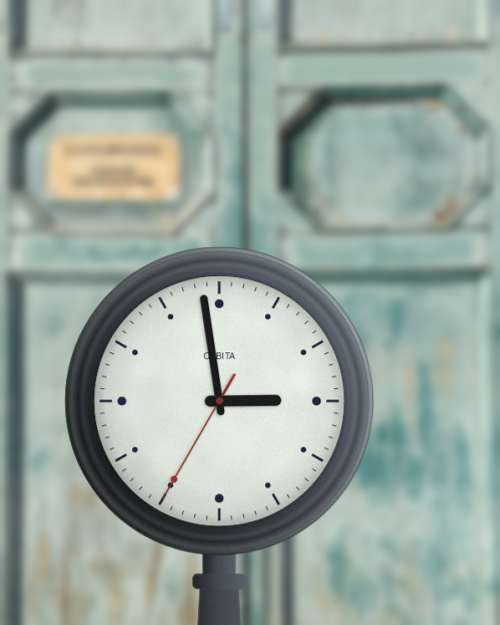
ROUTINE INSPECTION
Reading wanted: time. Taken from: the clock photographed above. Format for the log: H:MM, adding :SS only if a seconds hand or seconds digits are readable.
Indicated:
2:58:35
